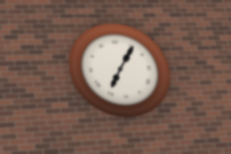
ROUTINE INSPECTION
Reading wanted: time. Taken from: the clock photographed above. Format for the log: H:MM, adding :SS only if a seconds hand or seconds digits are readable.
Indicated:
7:06
